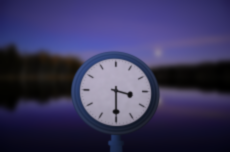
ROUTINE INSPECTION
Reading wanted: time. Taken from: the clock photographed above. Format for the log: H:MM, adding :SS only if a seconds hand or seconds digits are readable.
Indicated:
3:30
